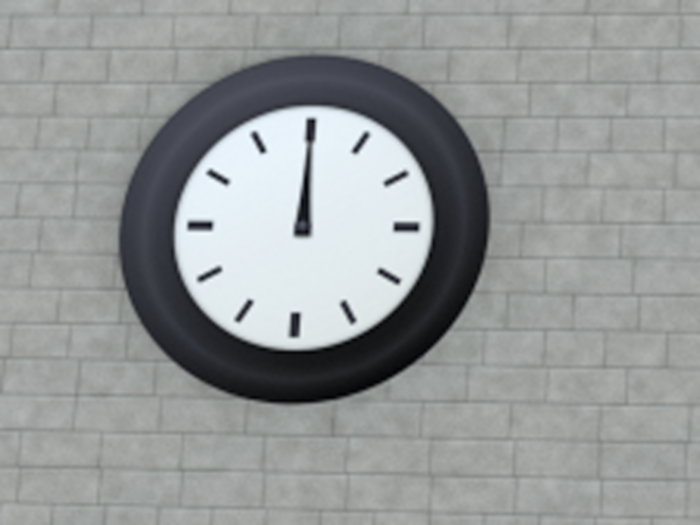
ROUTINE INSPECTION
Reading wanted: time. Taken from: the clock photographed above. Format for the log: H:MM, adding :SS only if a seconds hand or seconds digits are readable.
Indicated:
12:00
